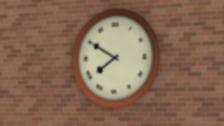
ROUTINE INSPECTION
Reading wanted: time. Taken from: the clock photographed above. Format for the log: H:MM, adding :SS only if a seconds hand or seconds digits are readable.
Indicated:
7:50
